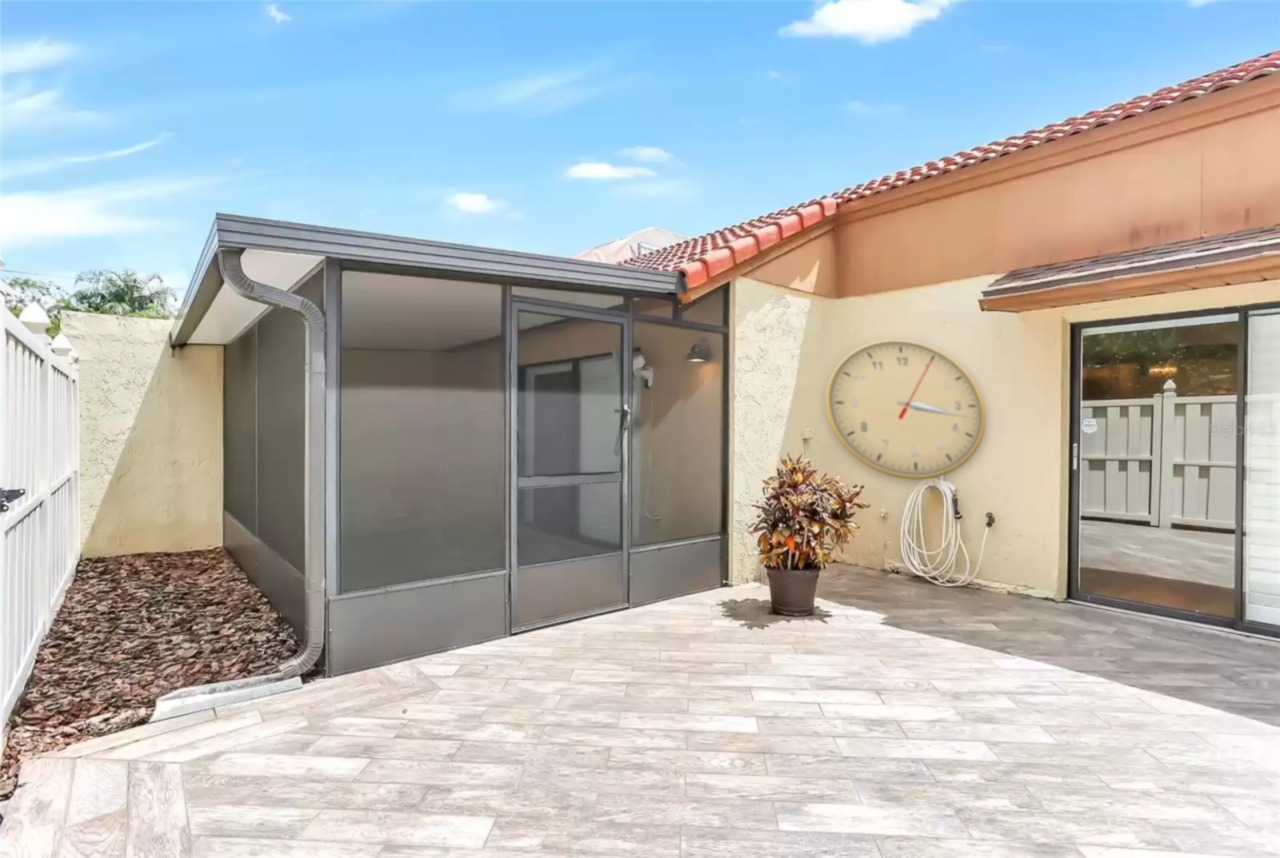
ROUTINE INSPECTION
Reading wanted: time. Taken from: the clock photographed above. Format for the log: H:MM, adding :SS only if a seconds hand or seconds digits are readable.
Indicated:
3:17:05
